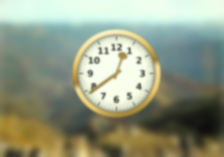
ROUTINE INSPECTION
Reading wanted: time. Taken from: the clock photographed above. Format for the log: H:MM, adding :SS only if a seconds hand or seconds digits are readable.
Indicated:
12:39
